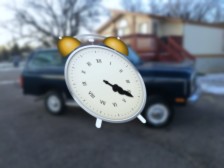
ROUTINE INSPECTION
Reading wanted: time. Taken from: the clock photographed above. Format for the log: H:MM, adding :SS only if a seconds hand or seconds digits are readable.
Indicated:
4:21
